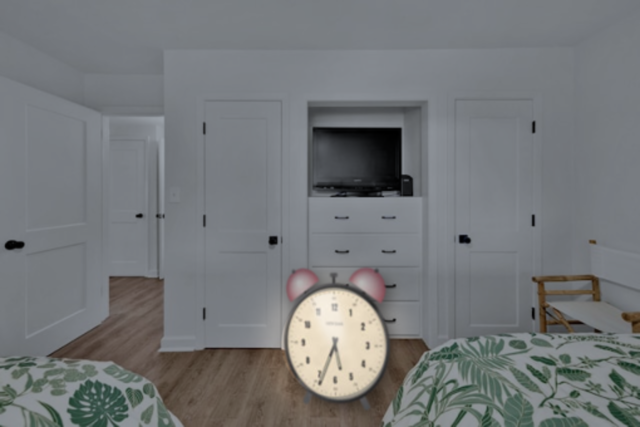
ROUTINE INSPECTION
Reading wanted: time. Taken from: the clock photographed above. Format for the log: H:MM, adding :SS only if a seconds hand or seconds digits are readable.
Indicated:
5:34
